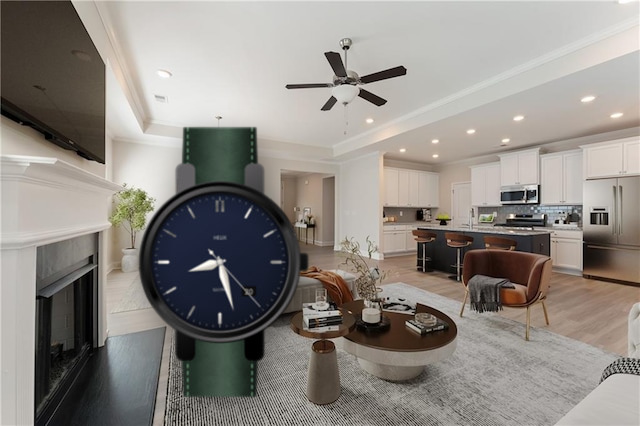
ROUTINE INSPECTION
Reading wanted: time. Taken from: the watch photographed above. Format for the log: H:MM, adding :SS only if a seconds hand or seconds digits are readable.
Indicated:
8:27:23
